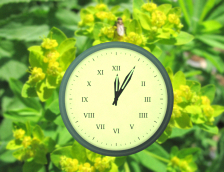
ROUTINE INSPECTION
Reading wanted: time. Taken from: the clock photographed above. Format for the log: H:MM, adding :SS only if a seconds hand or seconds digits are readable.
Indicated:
12:05
